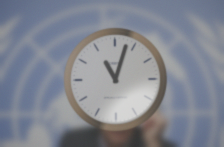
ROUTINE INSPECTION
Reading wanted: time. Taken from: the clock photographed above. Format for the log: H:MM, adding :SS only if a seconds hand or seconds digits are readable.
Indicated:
11:03
